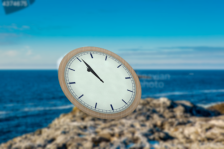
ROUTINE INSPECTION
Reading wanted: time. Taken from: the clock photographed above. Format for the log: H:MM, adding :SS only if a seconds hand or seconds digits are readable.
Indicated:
10:56
